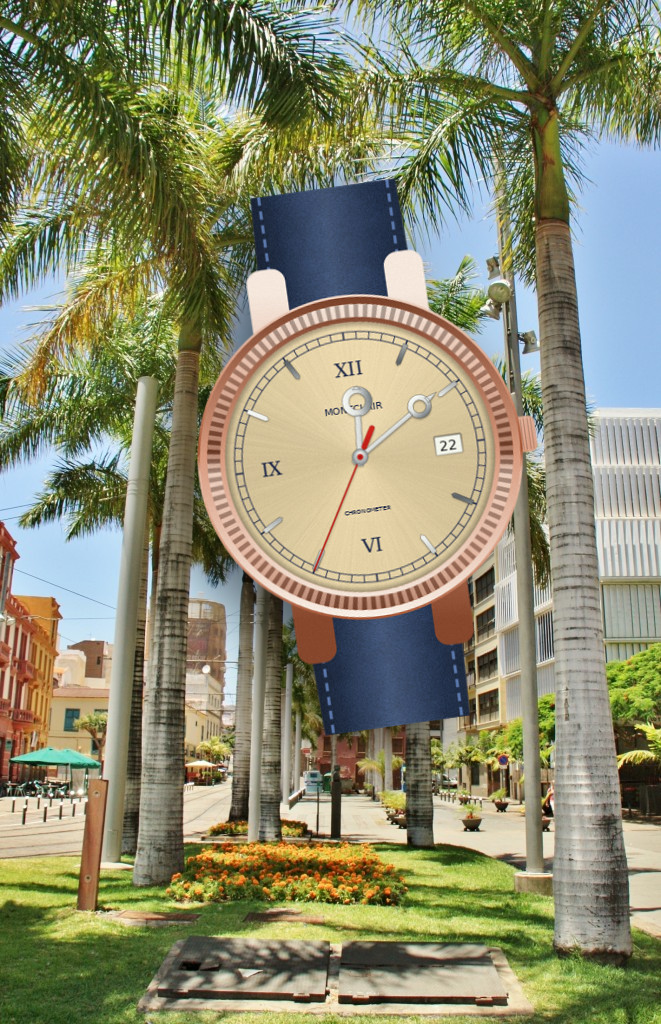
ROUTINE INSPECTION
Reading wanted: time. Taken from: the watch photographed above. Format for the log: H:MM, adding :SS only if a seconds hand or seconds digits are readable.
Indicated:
12:09:35
